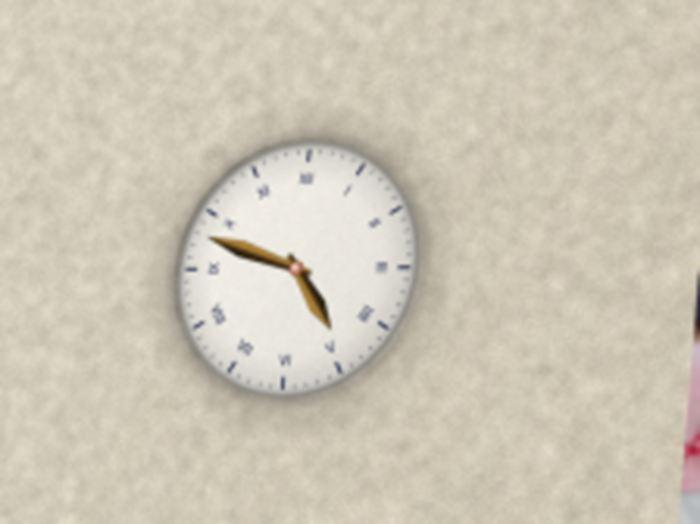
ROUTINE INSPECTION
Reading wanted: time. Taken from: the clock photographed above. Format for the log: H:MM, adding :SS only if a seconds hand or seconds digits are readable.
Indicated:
4:48
